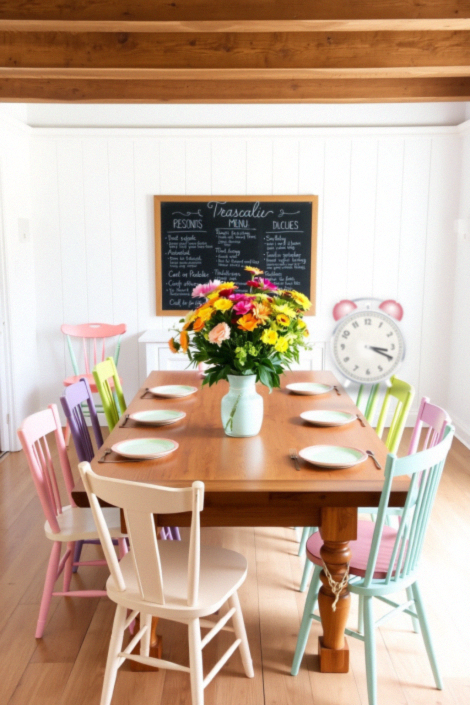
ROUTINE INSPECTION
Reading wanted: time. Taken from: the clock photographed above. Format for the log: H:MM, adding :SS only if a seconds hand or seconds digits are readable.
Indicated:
3:19
